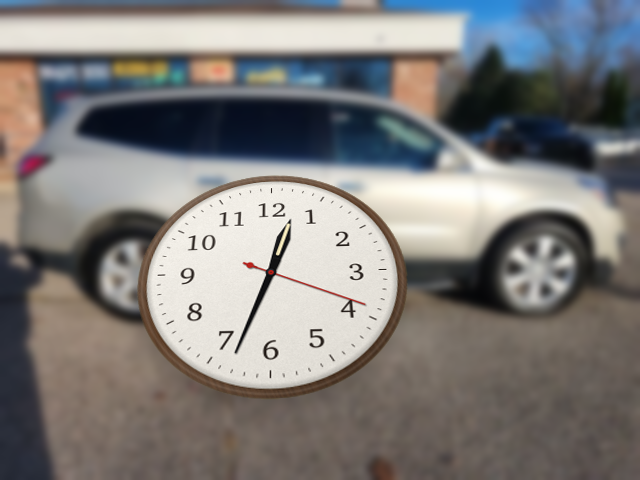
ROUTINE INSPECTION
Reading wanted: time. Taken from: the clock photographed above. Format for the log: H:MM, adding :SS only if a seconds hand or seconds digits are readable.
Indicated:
12:33:19
